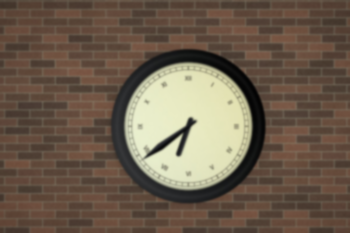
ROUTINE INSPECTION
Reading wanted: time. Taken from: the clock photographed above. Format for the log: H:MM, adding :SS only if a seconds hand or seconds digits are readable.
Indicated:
6:39
